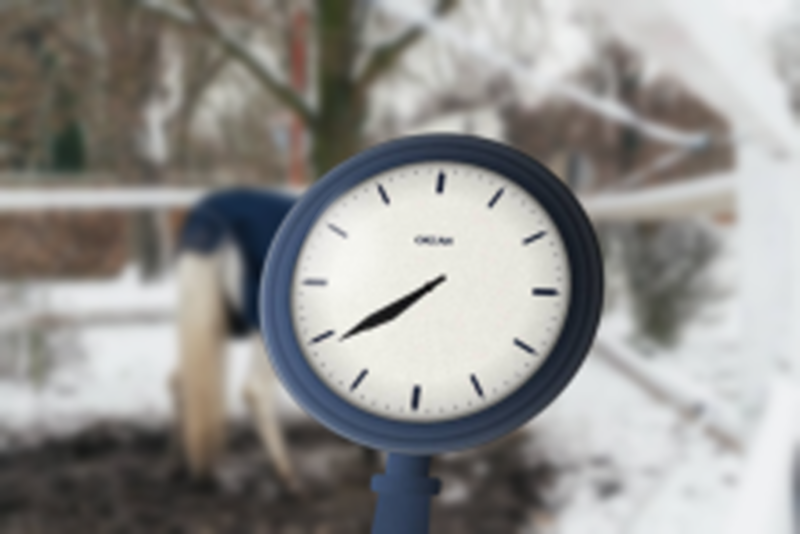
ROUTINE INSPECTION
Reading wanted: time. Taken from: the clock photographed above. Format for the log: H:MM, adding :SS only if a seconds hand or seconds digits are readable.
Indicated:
7:39
